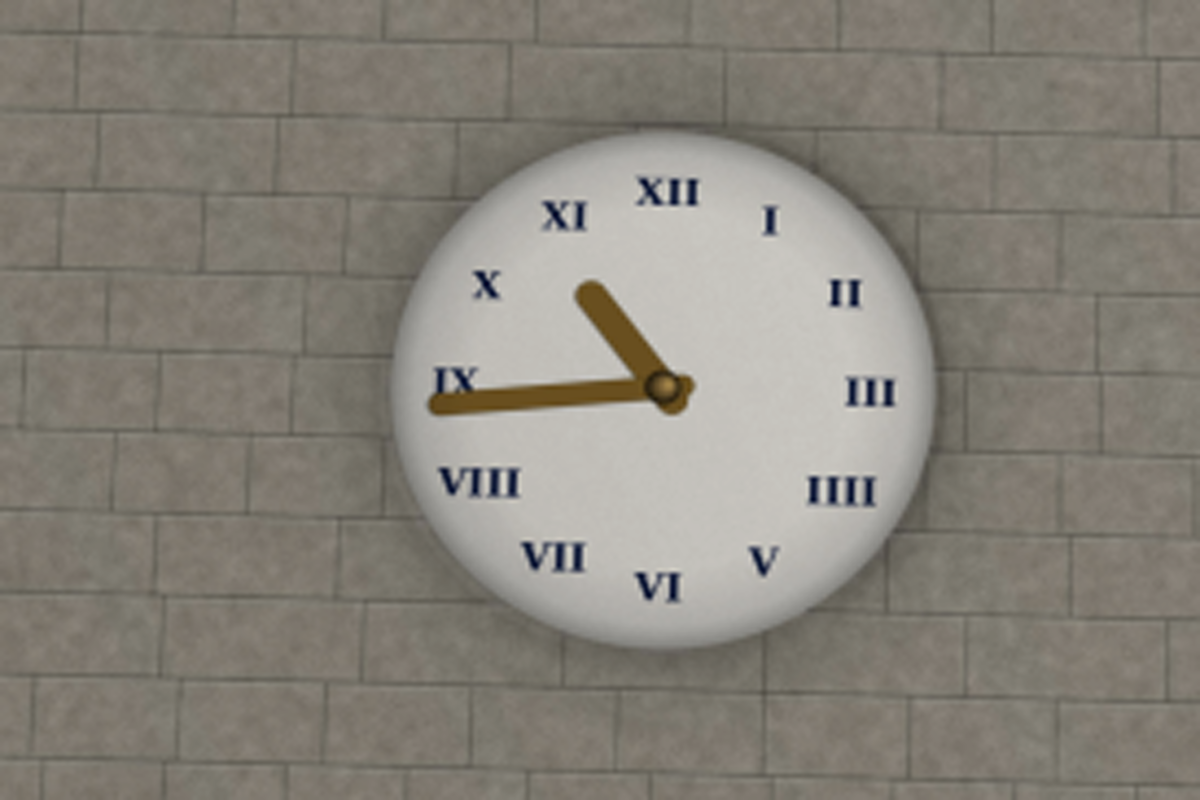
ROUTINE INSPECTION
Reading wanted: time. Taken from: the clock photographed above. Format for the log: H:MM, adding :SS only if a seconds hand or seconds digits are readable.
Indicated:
10:44
